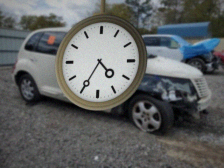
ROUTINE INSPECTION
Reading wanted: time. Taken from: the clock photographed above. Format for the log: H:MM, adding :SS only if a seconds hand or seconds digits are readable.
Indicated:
4:35
